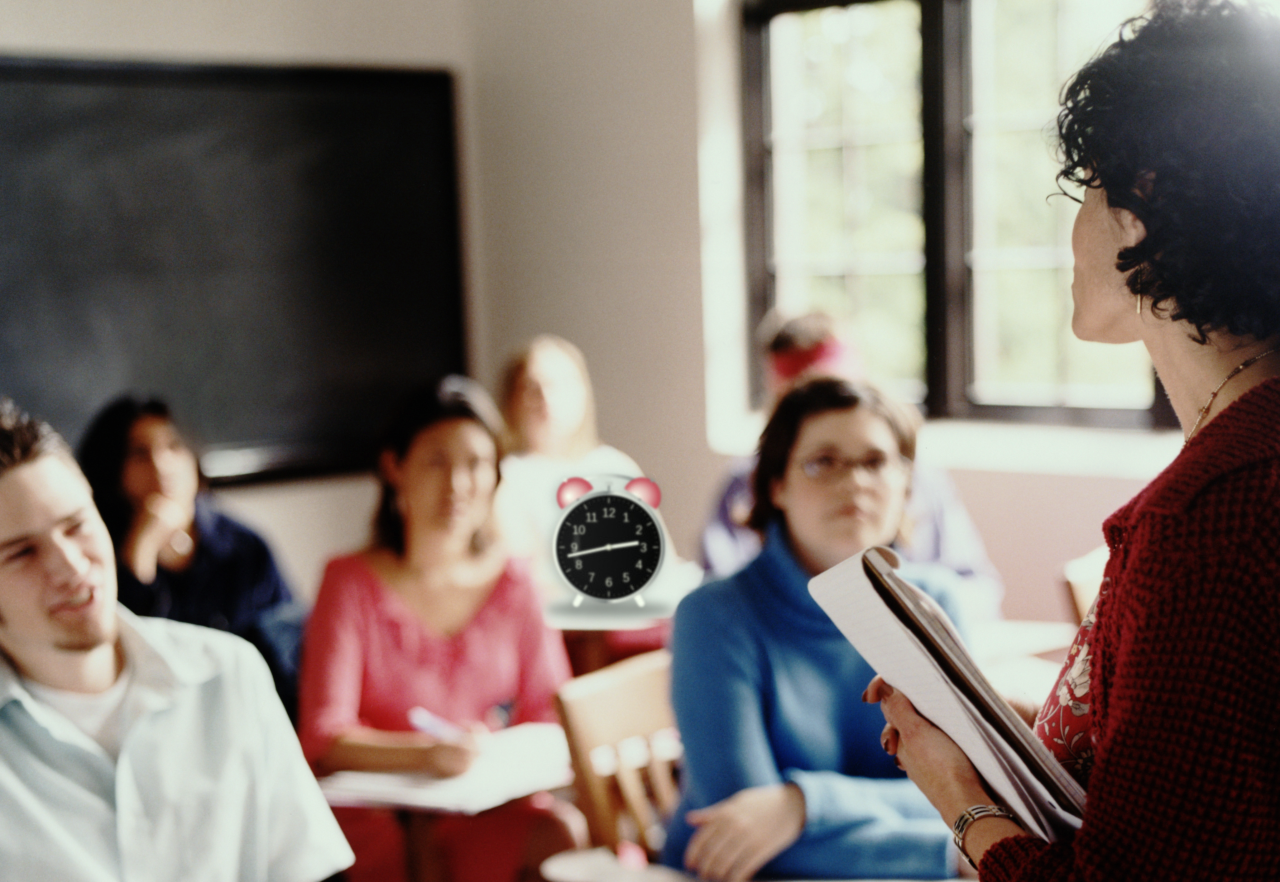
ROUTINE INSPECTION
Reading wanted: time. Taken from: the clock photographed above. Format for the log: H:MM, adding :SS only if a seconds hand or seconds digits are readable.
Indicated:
2:43
